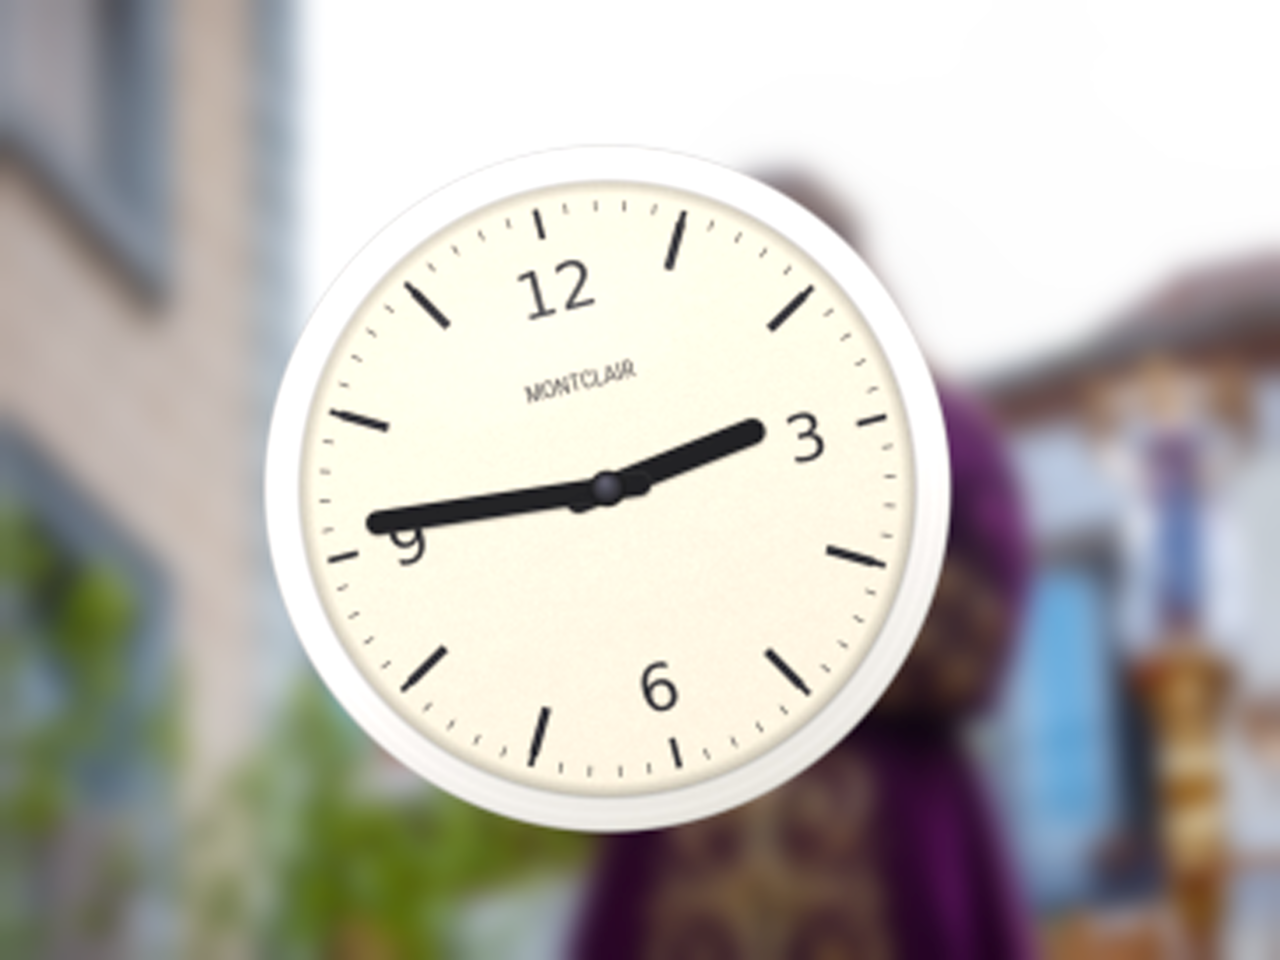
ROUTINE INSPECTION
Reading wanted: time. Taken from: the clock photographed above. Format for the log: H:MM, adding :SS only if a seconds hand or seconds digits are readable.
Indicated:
2:46
